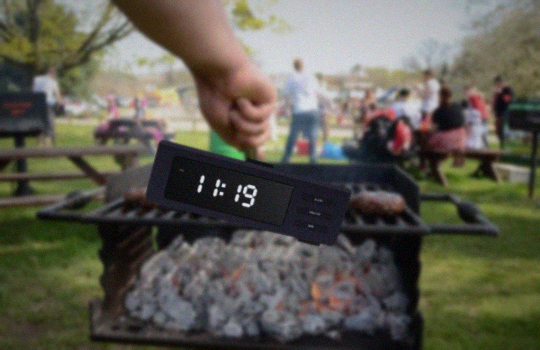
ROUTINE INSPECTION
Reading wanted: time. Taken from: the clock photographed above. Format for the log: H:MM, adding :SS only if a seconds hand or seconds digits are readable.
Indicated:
11:19
